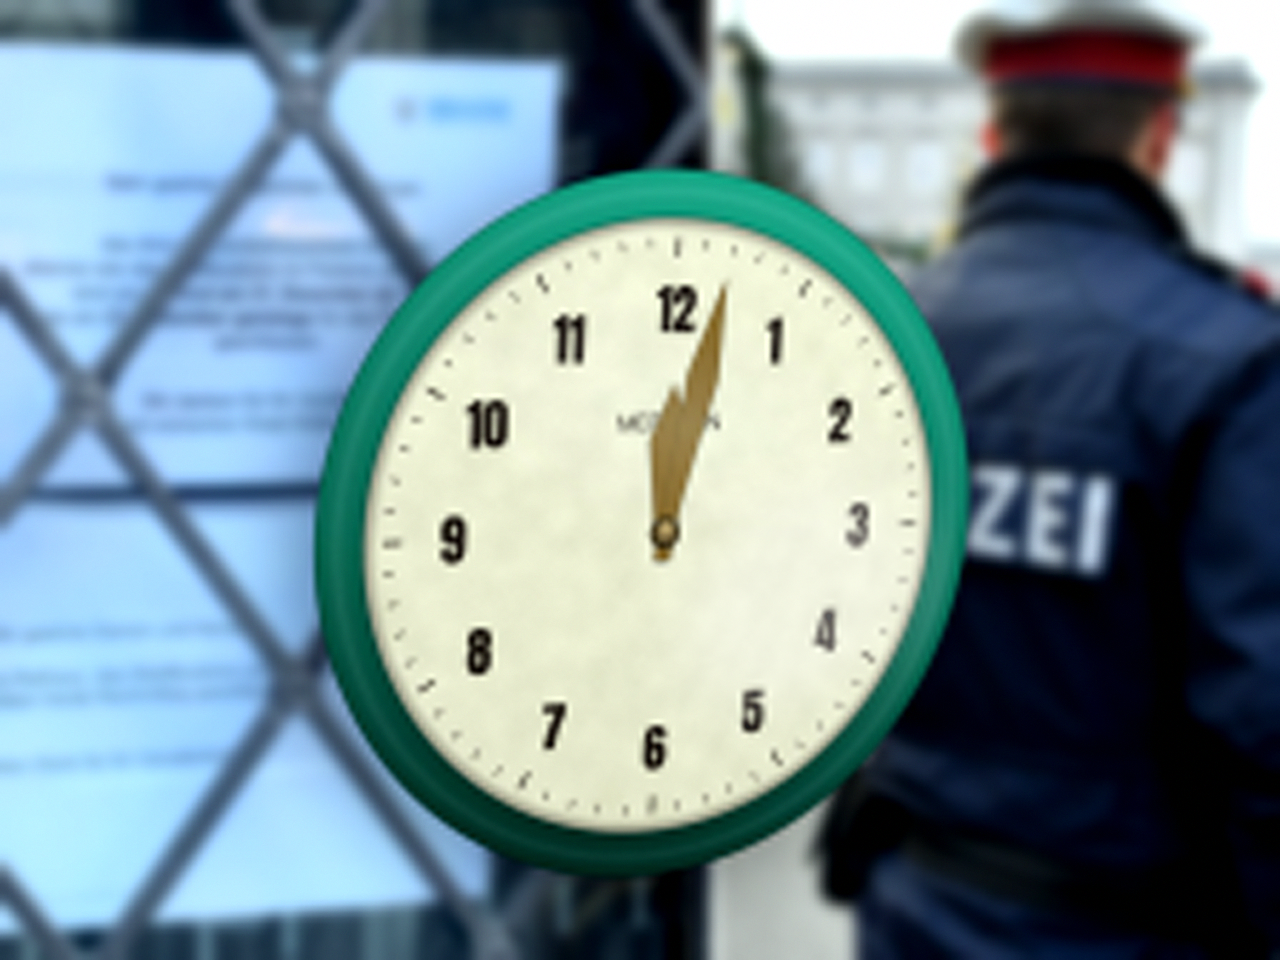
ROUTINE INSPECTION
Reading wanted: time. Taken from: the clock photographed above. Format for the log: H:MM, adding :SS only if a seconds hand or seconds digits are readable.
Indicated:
12:02
